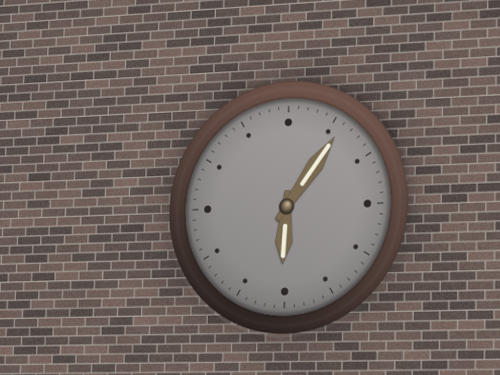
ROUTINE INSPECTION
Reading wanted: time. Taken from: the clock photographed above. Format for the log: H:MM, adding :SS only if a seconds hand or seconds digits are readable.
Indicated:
6:06
